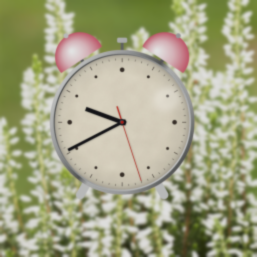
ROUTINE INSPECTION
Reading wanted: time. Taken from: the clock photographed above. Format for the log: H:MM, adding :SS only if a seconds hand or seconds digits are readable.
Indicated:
9:40:27
